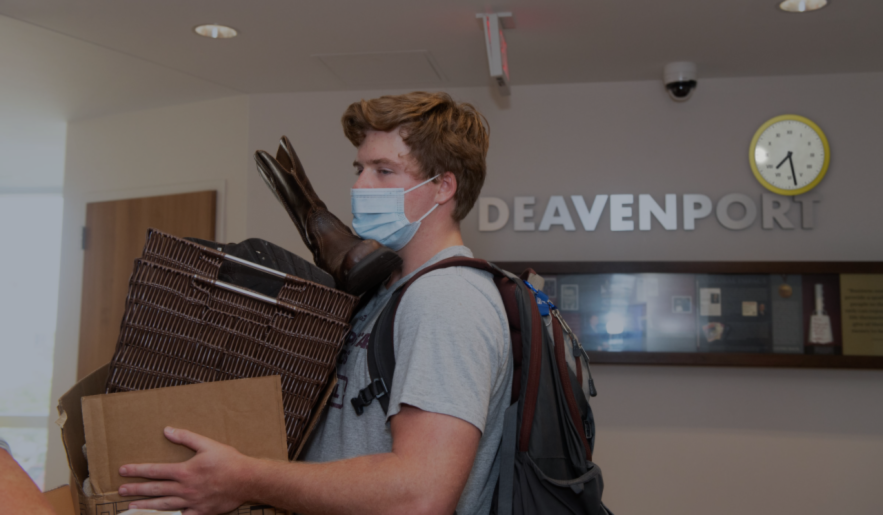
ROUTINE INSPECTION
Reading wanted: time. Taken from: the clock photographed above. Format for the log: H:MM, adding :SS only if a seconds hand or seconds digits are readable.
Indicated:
7:28
